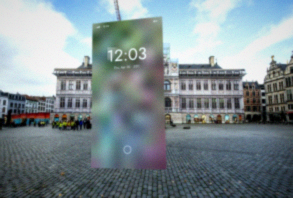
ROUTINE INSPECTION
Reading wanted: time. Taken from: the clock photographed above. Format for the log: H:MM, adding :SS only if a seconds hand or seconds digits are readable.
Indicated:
12:03
